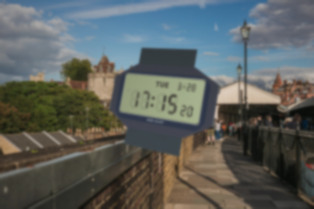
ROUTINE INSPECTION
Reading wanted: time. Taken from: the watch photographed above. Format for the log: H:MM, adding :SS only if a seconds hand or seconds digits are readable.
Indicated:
17:15
